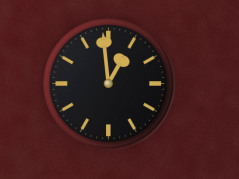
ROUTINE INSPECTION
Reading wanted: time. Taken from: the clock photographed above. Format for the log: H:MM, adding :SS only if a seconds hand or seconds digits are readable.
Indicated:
12:59
